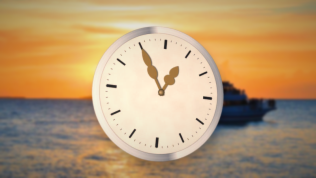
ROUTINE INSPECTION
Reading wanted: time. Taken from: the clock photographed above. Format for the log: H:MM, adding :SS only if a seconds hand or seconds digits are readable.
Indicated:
12:55
